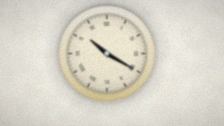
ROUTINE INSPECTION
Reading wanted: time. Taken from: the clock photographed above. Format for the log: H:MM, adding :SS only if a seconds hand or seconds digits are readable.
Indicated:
10:20
